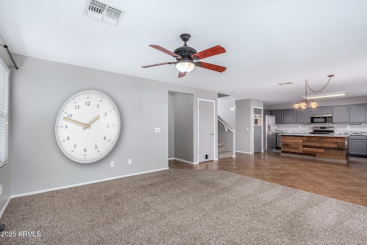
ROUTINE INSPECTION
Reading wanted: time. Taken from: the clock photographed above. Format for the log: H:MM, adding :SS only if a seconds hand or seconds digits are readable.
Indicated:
1:48
